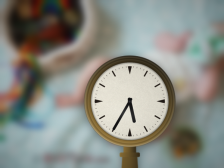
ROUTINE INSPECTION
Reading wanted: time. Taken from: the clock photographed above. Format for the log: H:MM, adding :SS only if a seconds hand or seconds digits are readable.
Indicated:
5:35
